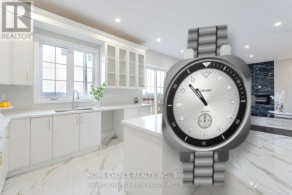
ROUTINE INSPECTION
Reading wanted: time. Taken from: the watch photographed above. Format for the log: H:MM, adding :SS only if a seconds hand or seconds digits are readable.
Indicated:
10:53
